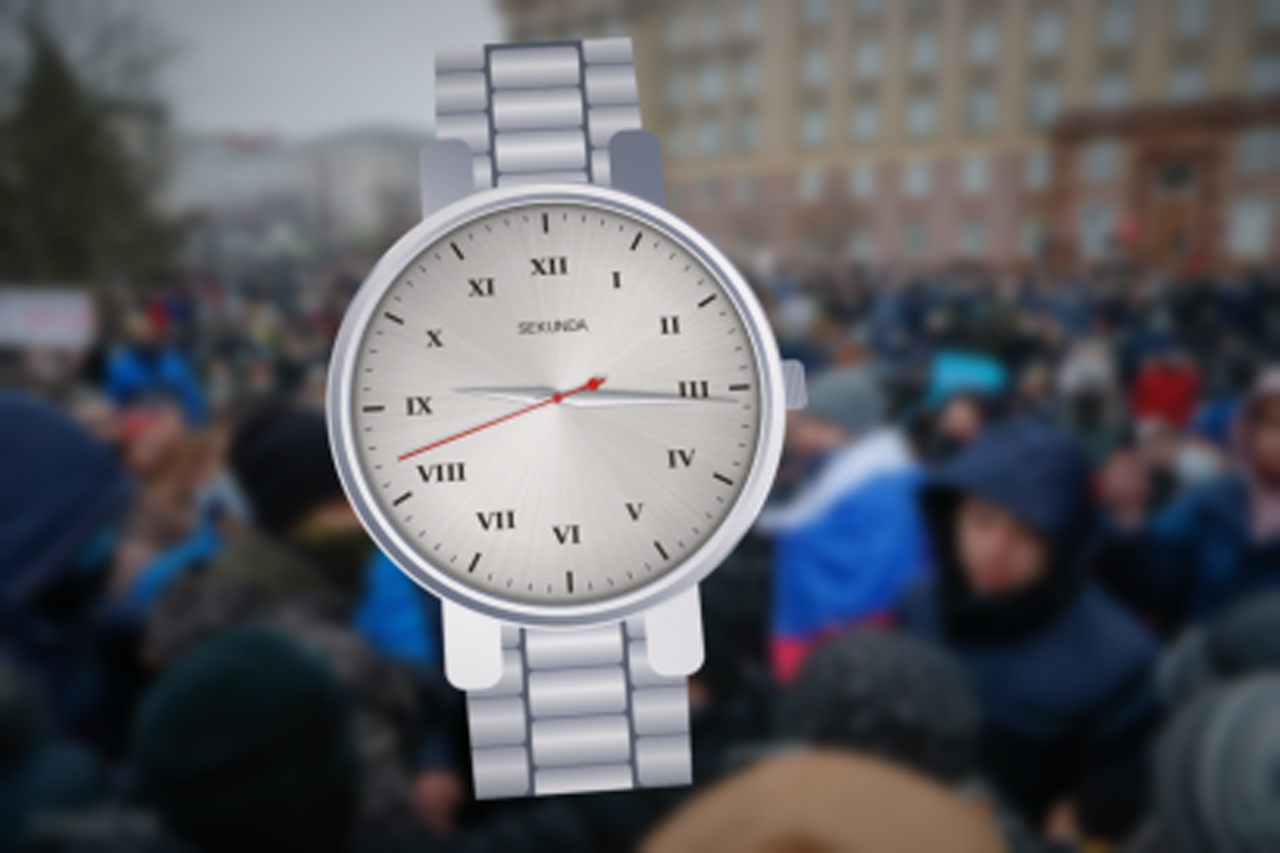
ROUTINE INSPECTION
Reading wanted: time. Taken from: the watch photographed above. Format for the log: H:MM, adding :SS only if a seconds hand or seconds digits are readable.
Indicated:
9:15:42
